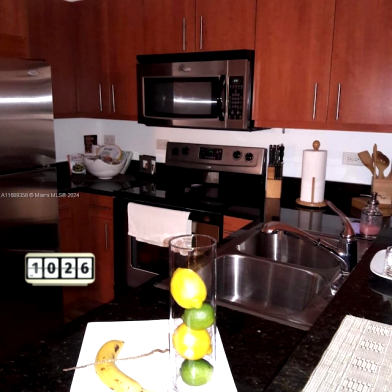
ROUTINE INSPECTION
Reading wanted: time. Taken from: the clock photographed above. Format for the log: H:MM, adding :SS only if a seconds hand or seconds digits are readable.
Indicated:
10:26
